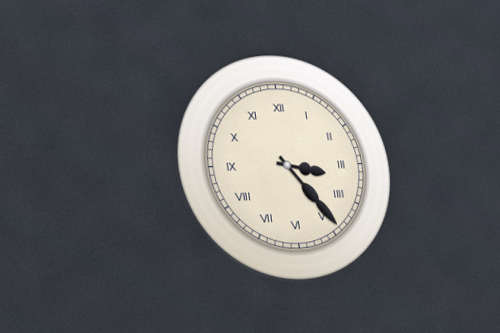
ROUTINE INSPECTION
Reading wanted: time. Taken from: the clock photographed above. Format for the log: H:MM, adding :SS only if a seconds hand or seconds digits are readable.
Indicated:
3:24
